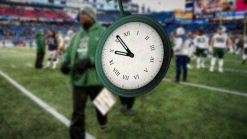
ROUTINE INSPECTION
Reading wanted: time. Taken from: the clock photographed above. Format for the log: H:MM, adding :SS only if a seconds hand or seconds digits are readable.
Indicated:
9:56
